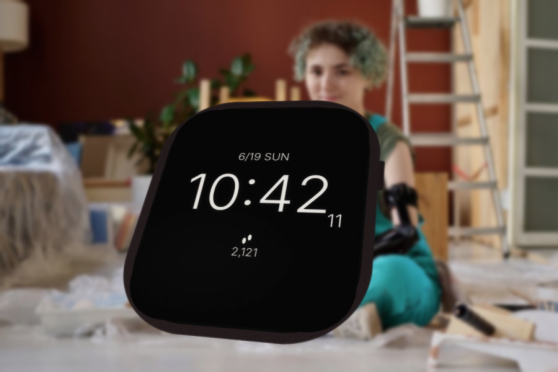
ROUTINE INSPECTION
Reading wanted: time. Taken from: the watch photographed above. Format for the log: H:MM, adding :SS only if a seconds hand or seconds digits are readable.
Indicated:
10:42:11
